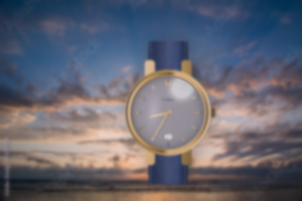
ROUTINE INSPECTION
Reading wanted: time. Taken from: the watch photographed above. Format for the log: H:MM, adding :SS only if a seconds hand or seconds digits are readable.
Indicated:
8:35
